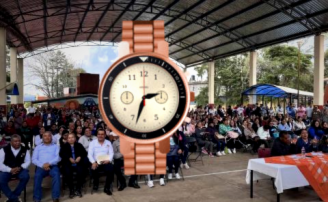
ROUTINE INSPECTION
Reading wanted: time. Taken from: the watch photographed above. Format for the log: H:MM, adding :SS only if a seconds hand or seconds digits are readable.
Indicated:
2:33
